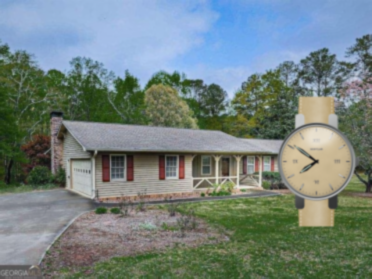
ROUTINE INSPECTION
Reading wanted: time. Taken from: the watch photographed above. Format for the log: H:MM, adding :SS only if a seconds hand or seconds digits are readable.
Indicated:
7:51
